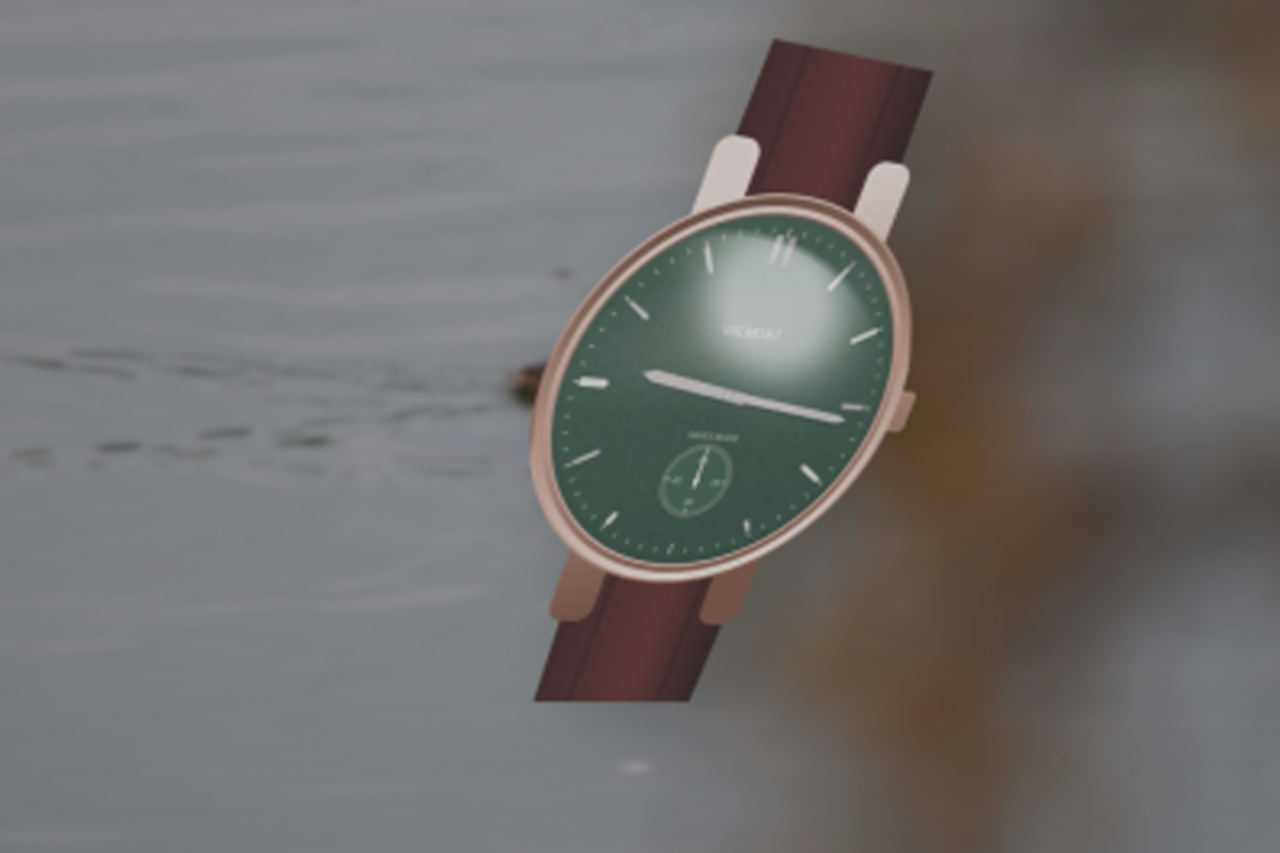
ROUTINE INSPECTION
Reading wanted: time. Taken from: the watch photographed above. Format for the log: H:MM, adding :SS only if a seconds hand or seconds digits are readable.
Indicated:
9:16
